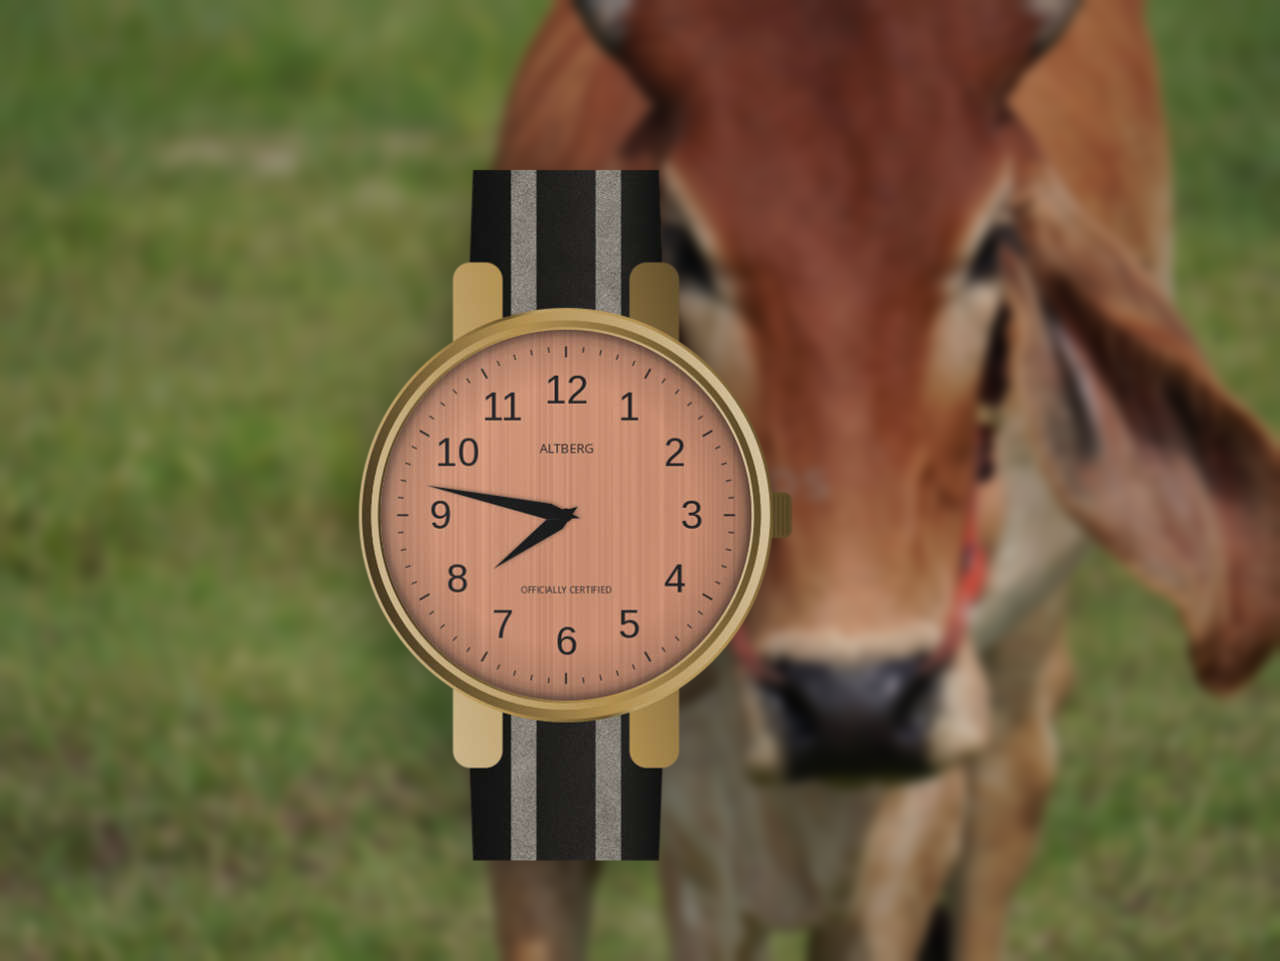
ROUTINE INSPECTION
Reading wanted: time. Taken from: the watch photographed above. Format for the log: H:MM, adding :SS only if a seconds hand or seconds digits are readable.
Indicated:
7:47
